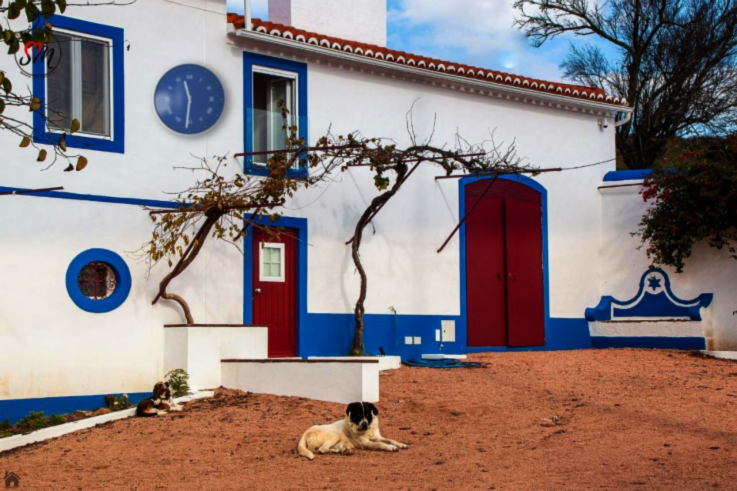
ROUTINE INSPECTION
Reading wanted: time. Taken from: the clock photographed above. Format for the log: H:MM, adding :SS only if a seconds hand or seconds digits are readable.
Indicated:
11:31
